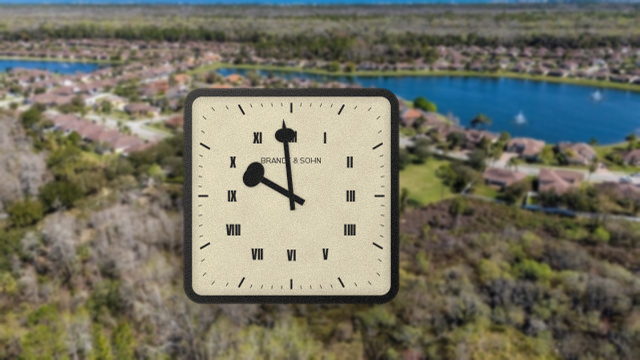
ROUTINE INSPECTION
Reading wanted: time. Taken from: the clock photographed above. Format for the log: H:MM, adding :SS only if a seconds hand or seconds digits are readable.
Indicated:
9:59
